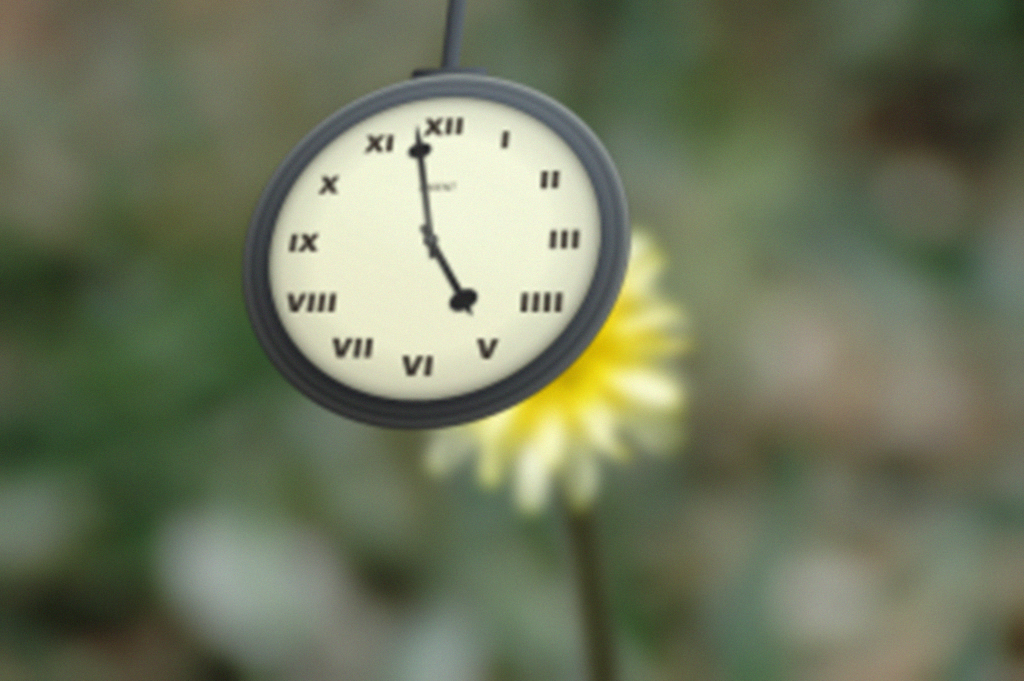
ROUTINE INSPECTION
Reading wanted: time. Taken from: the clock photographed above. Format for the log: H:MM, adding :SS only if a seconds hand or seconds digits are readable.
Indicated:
4:58
